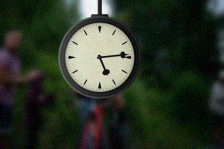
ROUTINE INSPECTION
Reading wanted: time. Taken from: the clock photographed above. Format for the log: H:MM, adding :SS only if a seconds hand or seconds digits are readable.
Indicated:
5:14
